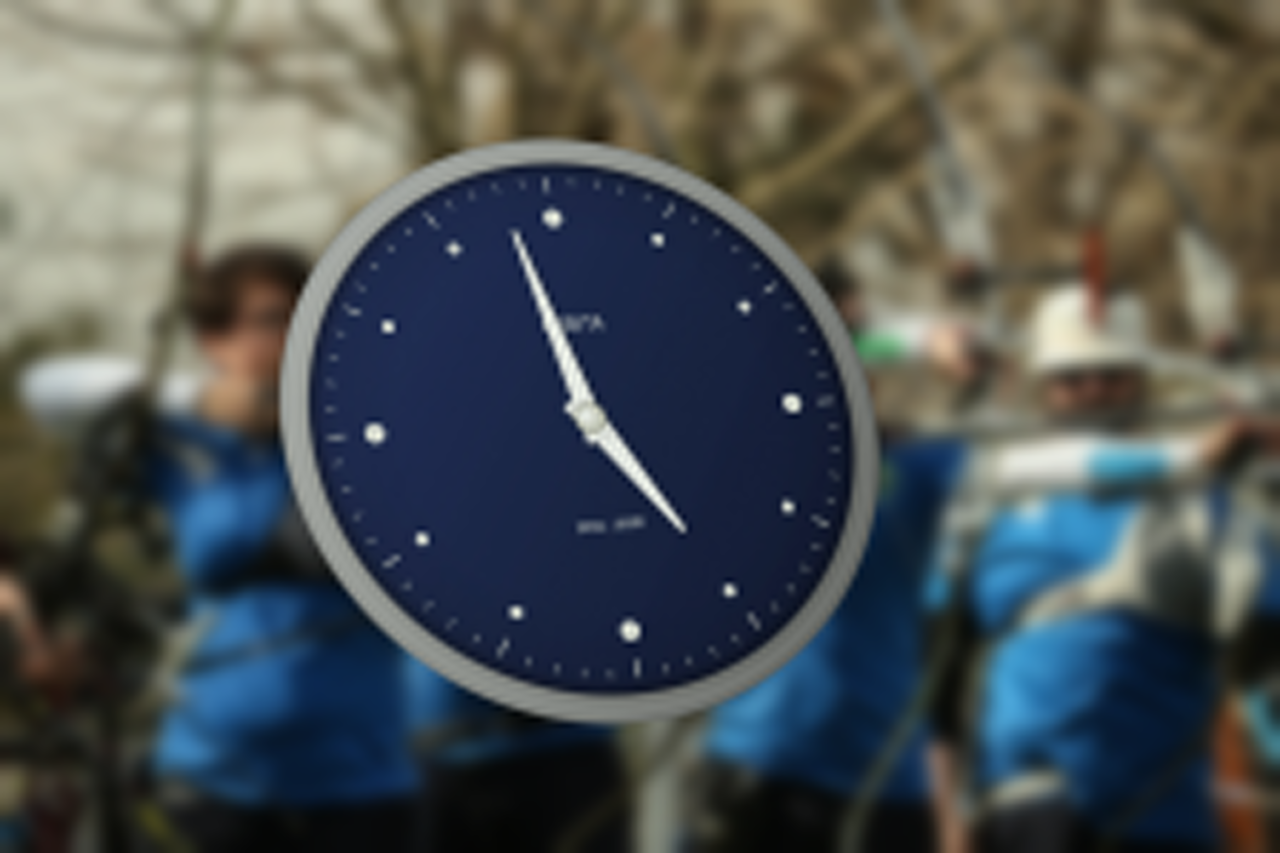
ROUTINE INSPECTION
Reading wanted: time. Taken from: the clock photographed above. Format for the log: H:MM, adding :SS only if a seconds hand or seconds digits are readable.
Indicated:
4:58
